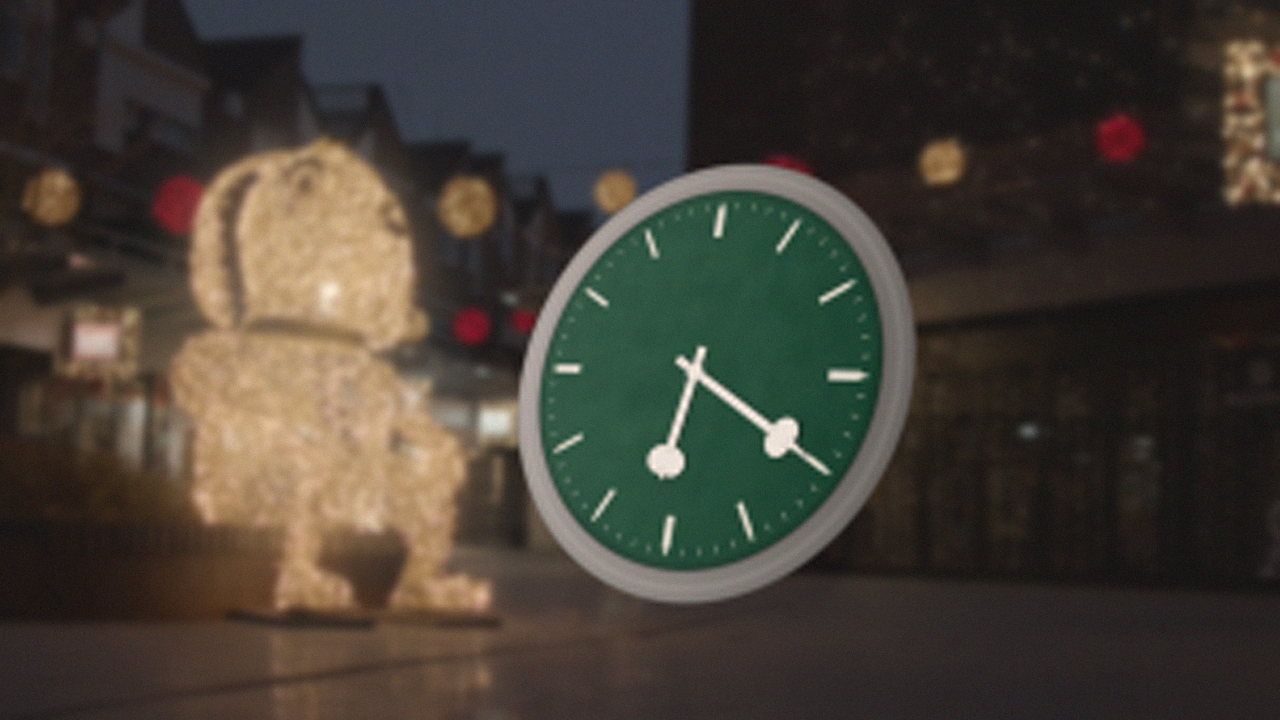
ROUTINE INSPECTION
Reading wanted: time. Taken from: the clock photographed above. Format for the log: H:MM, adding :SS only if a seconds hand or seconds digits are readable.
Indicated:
6:20
